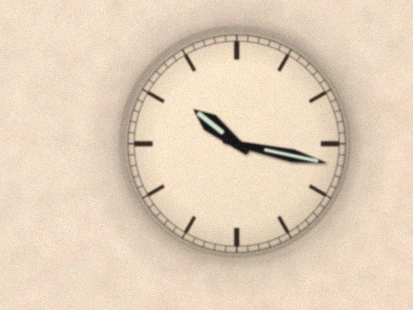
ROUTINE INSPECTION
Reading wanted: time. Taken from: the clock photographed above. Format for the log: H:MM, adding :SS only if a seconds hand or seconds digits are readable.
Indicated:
10:17
